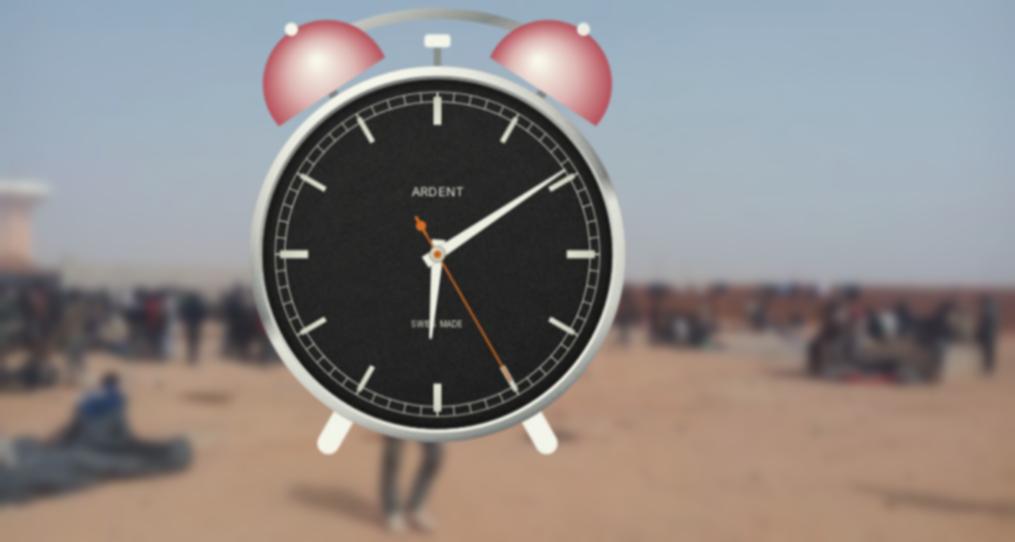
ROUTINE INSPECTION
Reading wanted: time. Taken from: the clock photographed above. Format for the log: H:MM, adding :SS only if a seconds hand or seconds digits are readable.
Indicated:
6:09:25
